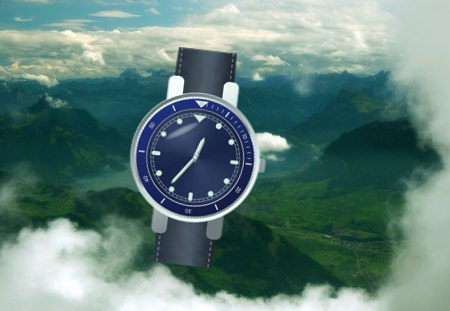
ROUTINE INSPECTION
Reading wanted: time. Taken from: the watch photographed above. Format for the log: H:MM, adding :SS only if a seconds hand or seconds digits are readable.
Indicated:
12:36
